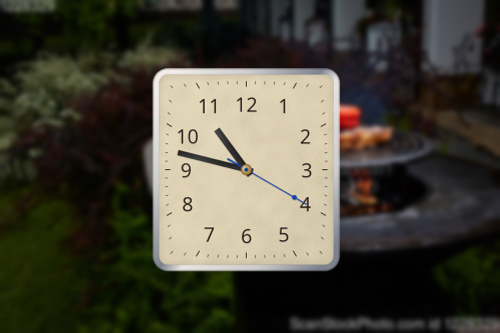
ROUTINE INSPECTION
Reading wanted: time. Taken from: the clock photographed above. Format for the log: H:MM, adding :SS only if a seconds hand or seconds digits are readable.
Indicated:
10:47:20
